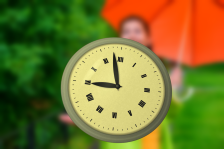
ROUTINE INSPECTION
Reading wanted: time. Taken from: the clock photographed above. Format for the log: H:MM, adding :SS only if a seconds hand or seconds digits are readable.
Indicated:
8:58
